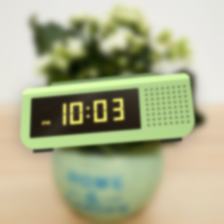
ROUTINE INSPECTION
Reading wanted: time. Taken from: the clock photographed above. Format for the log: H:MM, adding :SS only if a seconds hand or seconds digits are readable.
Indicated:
10:03
